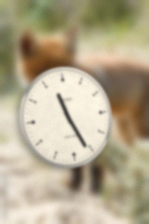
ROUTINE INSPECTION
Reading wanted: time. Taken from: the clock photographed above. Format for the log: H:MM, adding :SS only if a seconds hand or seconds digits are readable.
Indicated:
11:26
